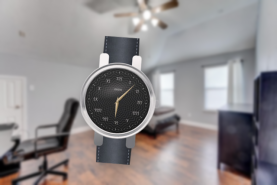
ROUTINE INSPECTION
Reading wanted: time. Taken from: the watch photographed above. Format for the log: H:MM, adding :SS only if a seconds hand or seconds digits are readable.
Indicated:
6:07
